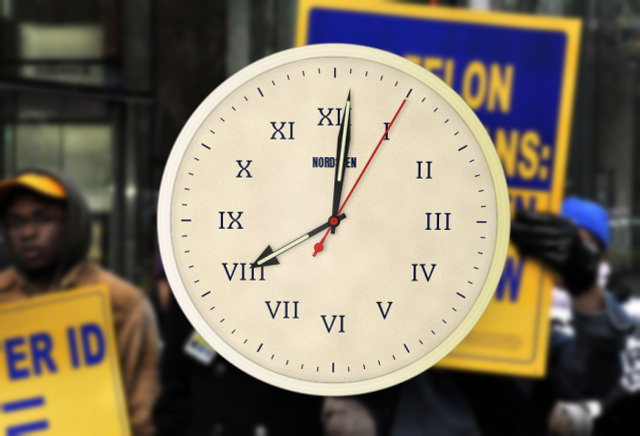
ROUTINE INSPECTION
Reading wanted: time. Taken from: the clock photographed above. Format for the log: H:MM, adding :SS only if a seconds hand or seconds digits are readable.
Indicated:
8:01:05
